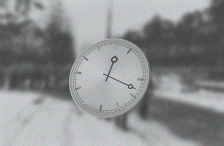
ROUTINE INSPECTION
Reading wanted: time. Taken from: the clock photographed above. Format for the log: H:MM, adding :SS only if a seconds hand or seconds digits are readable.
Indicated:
12:18
